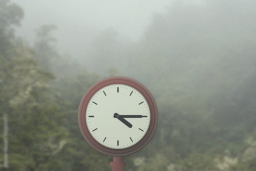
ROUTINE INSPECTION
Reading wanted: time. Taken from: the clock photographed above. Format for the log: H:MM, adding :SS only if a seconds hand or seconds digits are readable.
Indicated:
4:15
